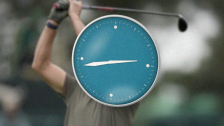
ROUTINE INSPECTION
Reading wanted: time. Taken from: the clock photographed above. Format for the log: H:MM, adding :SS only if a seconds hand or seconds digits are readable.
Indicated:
2:43
